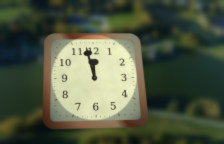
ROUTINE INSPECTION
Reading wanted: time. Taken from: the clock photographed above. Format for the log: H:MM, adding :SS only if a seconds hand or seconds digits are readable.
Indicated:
11:58
